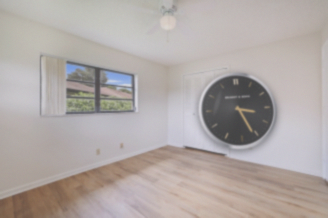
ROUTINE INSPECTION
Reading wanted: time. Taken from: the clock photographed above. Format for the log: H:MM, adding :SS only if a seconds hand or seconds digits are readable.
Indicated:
3:26
